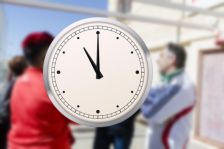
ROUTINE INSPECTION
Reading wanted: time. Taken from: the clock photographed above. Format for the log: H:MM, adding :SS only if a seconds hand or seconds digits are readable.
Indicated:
11:00
